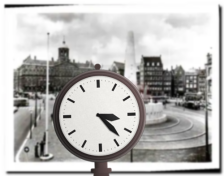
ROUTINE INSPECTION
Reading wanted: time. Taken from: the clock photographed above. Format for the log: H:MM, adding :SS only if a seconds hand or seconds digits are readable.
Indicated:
3:23
